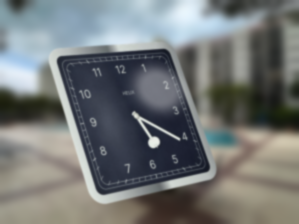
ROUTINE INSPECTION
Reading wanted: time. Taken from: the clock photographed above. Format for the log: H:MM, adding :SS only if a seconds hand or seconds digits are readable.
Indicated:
5:21
